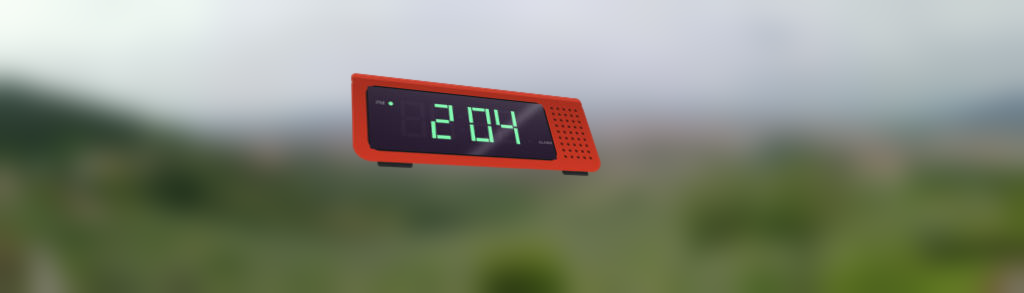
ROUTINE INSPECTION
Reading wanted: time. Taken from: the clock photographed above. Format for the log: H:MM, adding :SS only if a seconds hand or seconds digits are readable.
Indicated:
2:04
